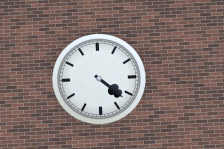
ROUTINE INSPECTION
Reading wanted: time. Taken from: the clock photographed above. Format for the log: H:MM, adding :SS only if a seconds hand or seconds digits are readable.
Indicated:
4:22
